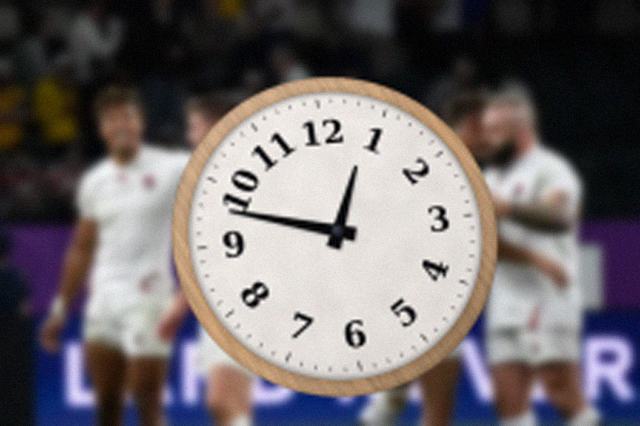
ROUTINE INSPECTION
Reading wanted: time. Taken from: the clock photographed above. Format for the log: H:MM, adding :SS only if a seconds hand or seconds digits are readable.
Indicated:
12:48
